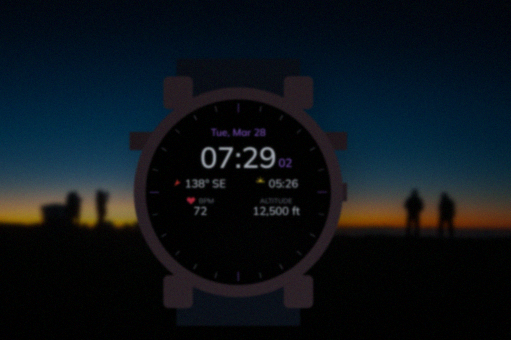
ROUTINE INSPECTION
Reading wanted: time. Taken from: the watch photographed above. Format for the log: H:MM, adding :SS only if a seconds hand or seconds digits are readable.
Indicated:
7:29:02
